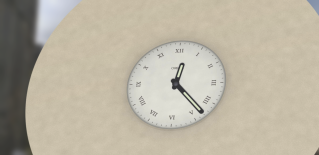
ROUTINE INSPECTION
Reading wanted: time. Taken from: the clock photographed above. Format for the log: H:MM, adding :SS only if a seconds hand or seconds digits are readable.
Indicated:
12:23
